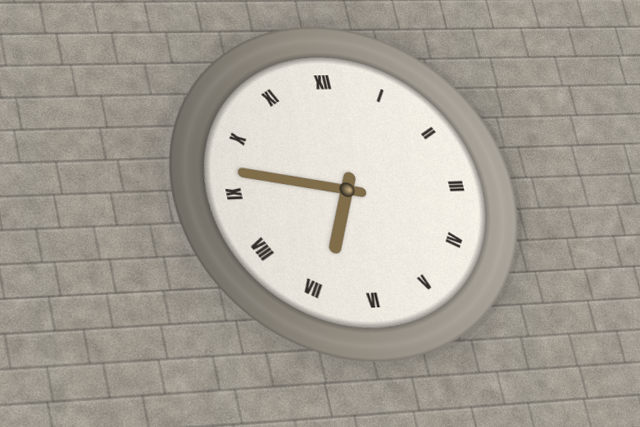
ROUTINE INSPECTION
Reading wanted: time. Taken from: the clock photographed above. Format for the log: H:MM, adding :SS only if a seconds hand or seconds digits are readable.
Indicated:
6:47
